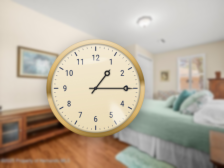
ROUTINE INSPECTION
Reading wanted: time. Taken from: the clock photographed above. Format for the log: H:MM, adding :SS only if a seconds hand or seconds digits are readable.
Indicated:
1:15
